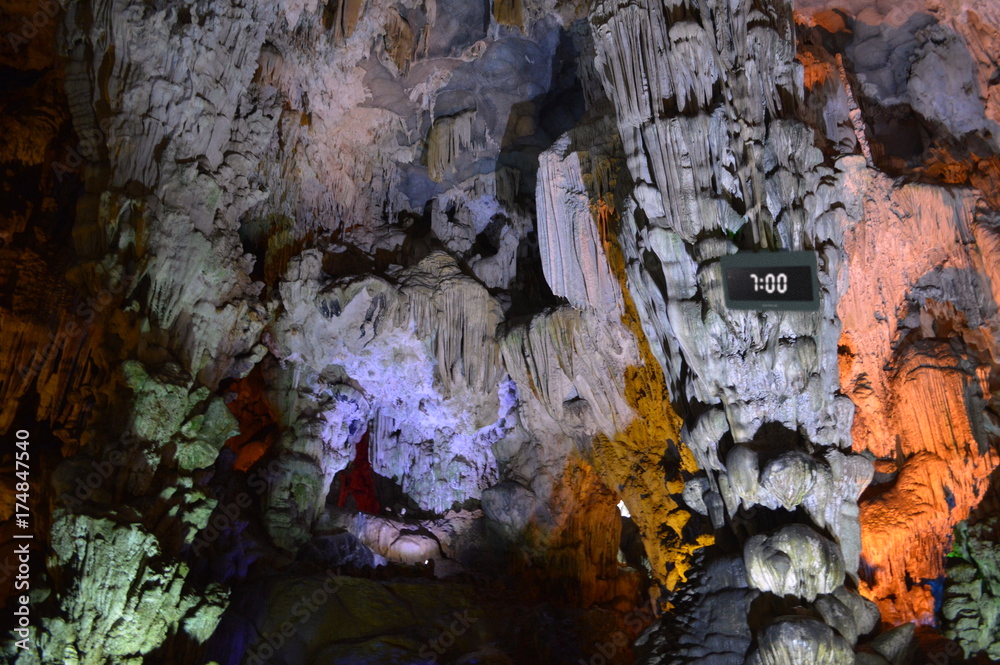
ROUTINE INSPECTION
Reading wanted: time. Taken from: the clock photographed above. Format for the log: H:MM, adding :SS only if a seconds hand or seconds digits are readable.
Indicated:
7:00
